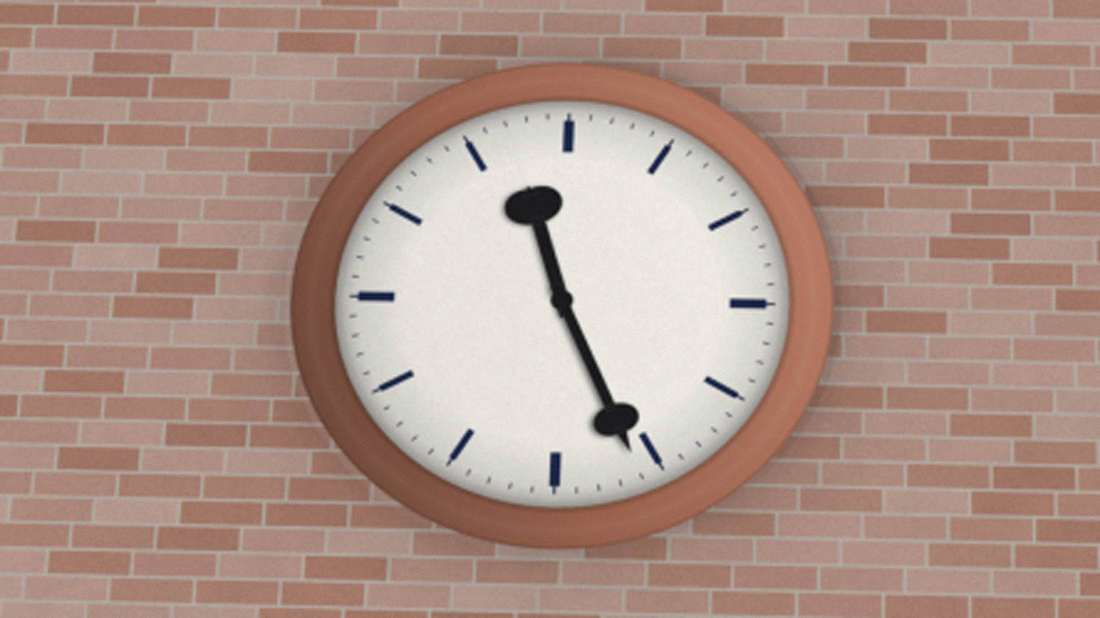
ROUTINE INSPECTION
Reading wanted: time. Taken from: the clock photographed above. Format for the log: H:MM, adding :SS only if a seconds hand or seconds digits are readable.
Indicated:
11:26
